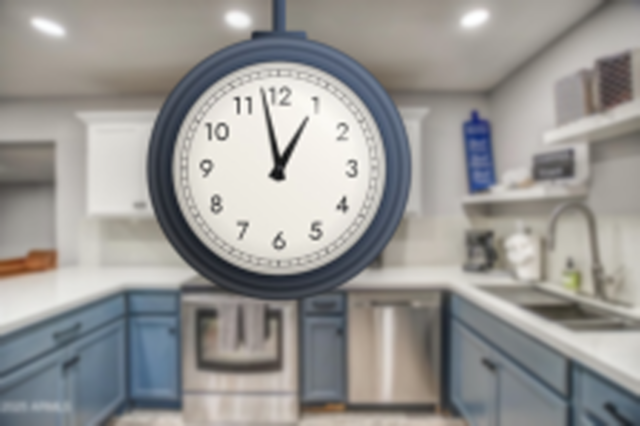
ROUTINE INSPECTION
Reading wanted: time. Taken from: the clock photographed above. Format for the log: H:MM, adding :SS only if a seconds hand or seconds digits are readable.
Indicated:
12:58
